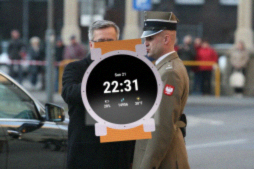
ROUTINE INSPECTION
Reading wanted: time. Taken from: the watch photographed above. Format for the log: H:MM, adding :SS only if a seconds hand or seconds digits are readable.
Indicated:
22:31
